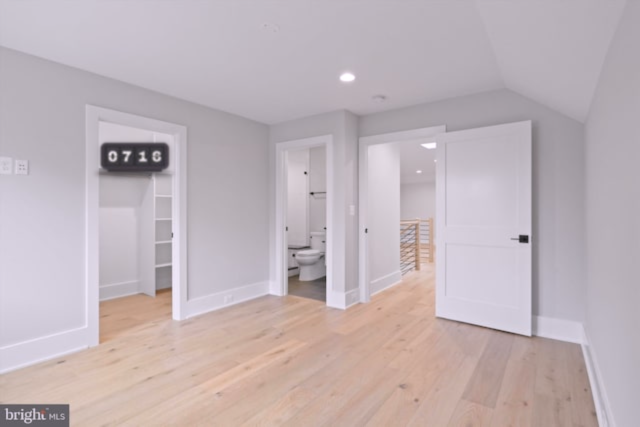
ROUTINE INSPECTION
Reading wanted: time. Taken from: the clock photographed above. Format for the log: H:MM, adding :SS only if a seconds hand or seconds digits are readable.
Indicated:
7:16
